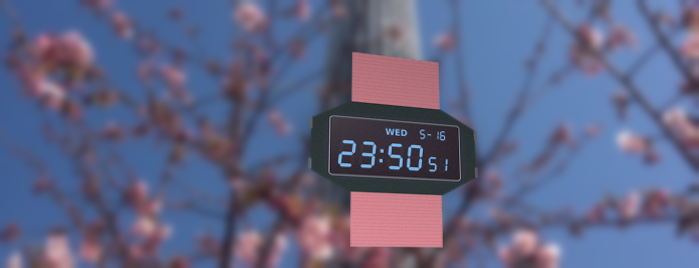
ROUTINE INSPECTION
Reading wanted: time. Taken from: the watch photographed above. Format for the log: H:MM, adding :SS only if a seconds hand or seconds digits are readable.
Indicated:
23:50:51
